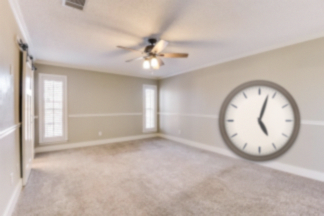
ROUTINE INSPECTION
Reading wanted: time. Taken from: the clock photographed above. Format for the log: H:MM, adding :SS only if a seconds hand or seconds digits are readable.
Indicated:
5:03
